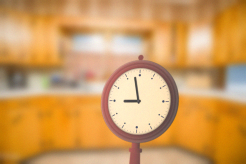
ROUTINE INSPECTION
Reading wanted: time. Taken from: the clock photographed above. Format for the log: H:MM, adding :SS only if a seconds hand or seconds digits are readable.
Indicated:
8:58
